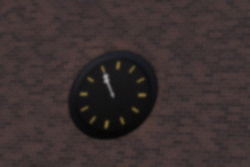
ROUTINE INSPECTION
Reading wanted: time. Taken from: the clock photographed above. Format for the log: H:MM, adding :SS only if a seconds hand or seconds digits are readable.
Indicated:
10:55
